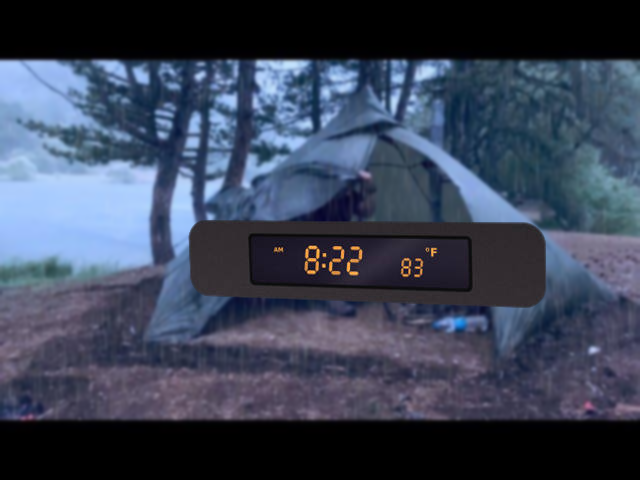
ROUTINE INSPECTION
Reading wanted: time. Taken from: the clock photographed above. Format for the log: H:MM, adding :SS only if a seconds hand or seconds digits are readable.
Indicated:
8:22
